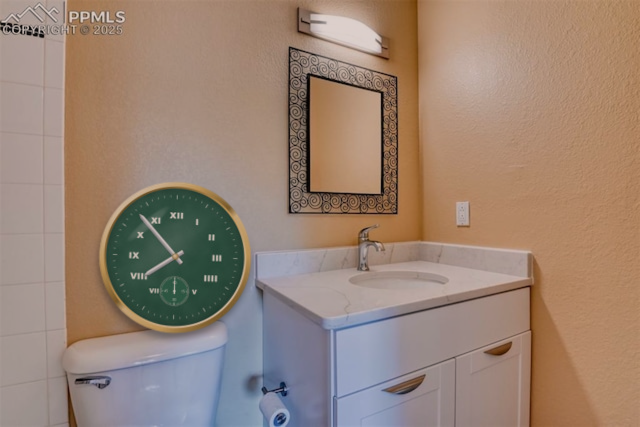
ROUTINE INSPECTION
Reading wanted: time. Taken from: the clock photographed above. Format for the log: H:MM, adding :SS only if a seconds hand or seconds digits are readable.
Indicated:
7:53
